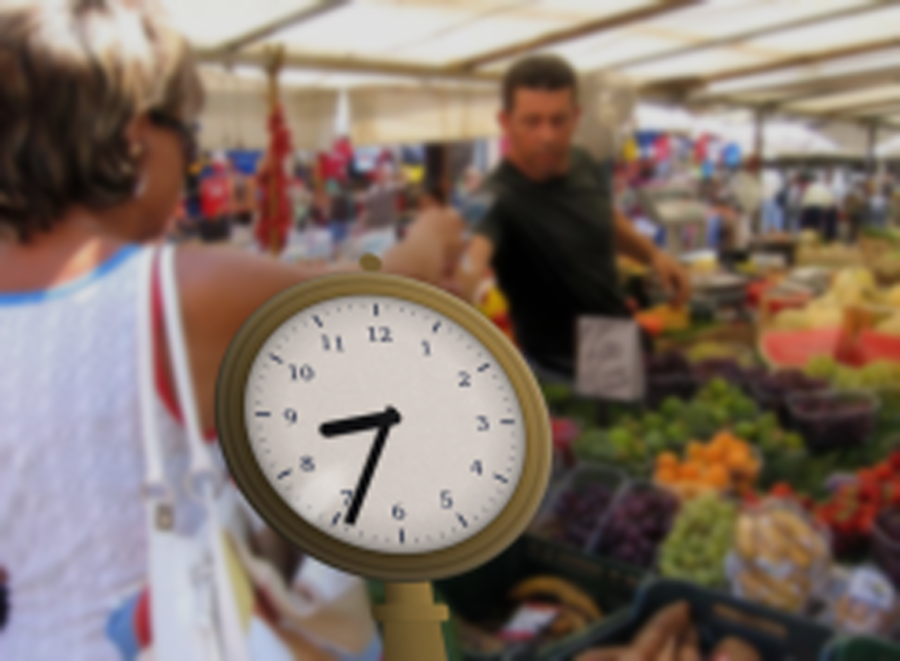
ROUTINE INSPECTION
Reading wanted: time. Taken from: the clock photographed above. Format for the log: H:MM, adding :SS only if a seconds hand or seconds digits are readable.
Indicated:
8:34
